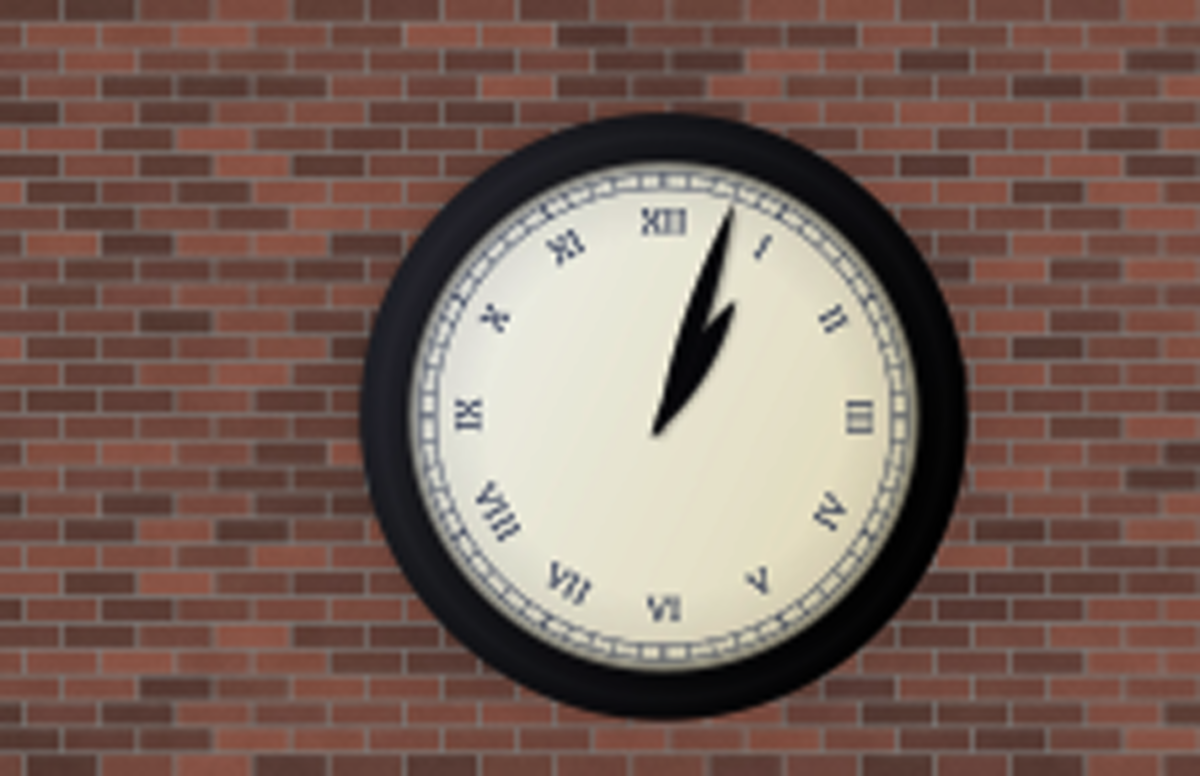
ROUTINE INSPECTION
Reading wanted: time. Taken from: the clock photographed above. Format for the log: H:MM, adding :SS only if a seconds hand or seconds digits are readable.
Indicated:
1:03
